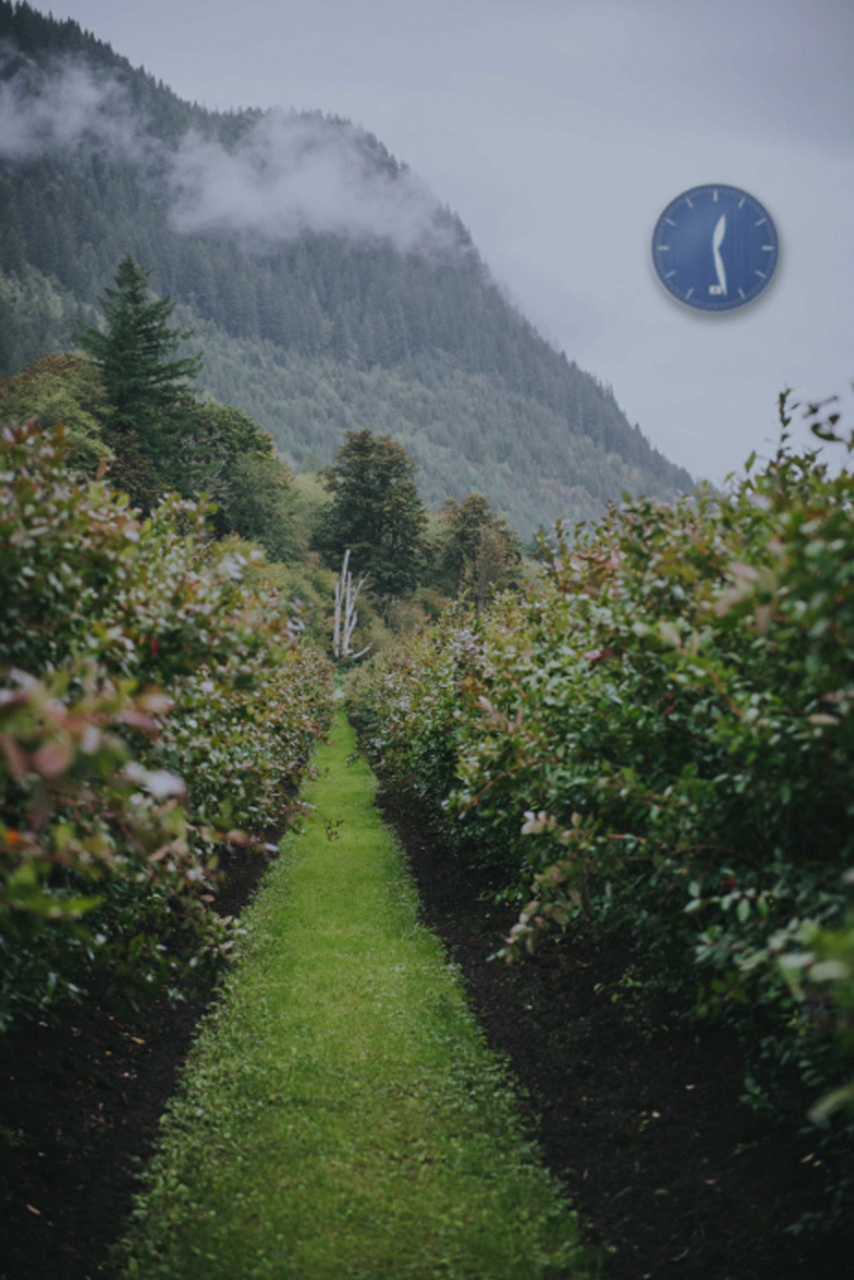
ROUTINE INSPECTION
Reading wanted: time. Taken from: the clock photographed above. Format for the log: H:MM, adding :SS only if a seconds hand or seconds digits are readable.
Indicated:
12:28
